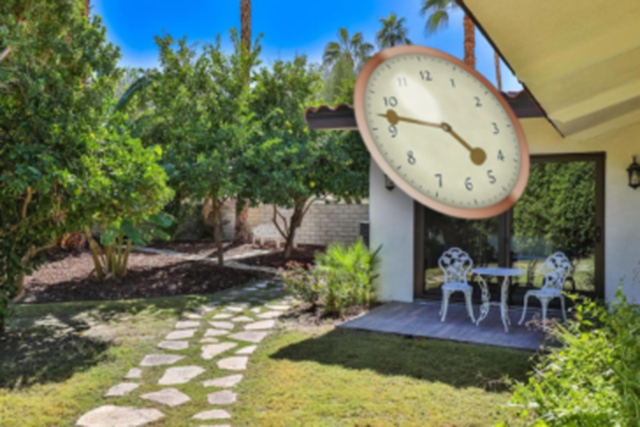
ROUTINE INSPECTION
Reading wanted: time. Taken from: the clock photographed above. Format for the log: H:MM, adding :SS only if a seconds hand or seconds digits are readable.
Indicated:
4:47
